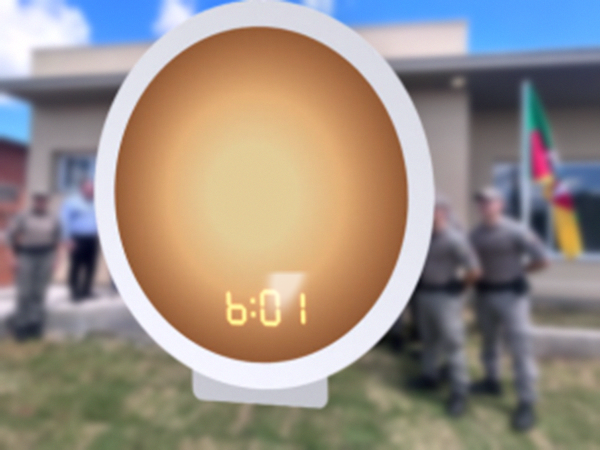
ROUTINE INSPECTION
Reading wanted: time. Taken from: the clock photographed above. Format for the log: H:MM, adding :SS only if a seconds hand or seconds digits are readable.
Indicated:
6:01
